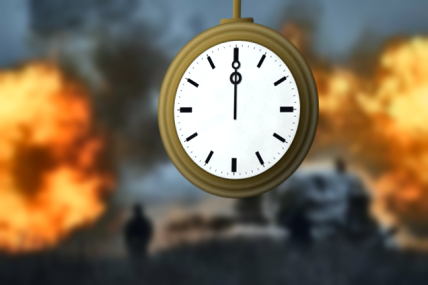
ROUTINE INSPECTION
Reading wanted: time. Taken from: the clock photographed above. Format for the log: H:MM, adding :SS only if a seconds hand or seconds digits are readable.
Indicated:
12:00
